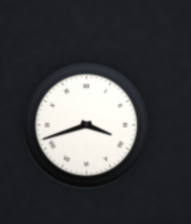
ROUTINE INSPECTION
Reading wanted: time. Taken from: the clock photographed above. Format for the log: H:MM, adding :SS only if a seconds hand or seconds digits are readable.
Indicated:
3:42
